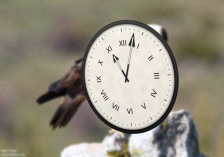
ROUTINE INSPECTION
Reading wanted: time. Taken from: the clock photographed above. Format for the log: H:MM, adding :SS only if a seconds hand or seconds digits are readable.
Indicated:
11:03
